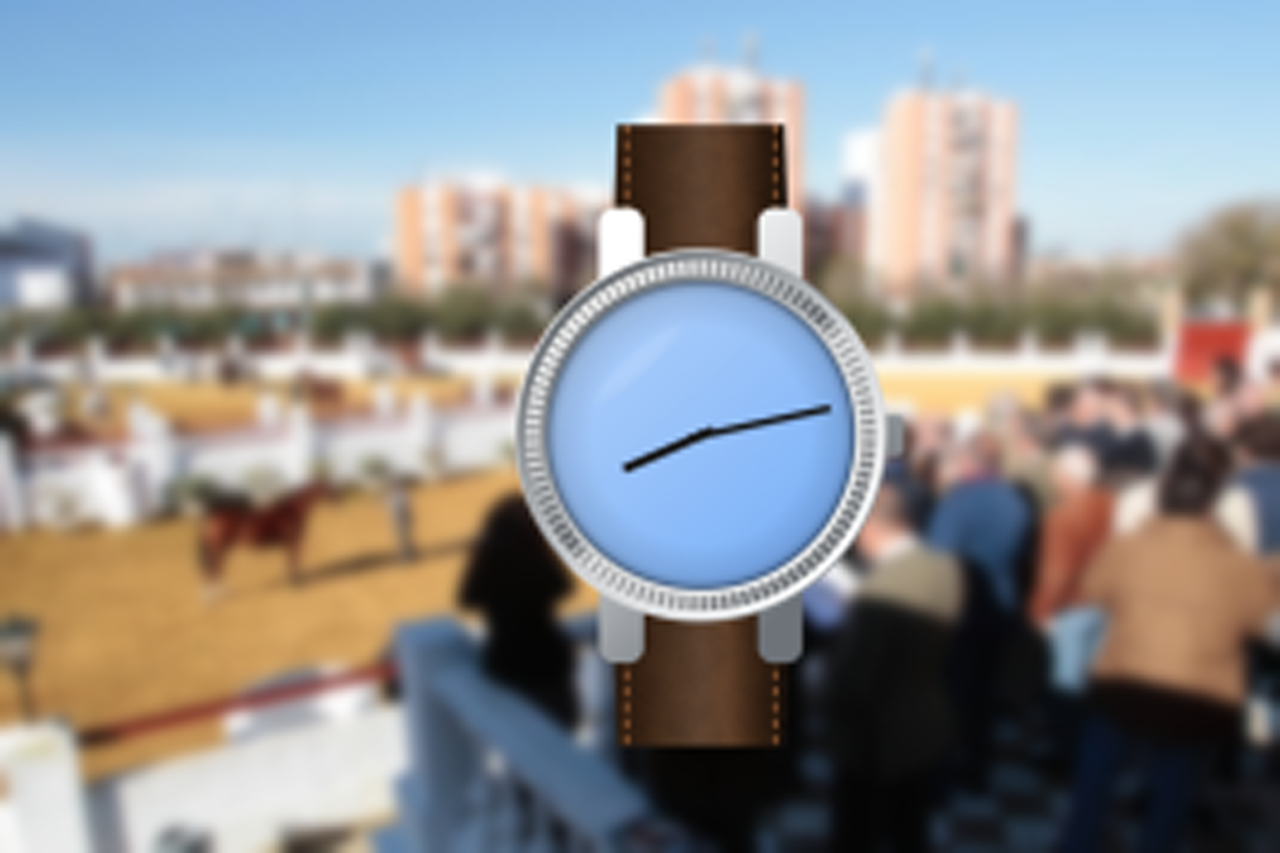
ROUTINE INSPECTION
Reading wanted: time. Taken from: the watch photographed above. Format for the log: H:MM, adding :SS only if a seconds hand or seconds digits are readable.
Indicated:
8:13
